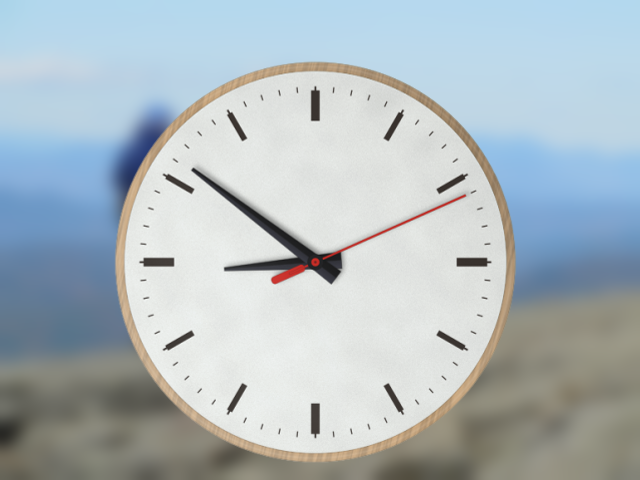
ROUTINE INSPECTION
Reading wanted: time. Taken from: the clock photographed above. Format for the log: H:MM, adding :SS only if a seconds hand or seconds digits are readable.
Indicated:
8:51:11
